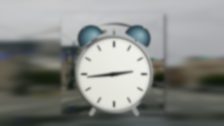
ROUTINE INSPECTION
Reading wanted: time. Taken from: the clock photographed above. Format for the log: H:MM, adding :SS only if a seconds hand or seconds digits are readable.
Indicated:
2:44
